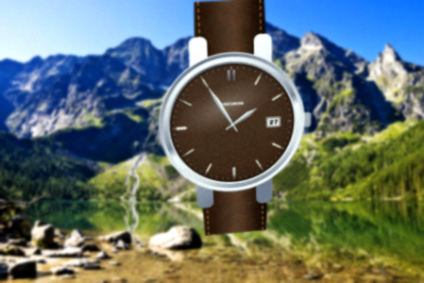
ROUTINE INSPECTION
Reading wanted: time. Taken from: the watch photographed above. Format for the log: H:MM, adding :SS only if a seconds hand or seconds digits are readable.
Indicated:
1:55
